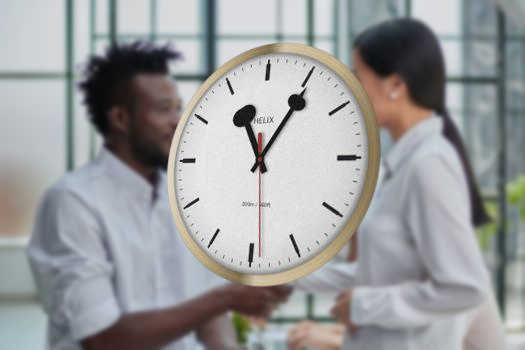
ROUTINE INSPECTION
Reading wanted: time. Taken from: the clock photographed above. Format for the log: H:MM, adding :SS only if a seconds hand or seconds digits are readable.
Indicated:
11:05:29
